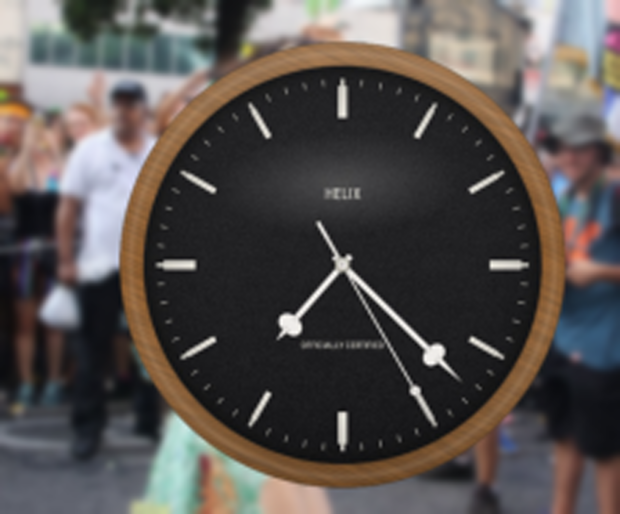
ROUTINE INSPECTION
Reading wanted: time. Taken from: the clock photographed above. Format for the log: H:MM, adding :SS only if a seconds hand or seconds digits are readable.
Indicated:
7:22:25
